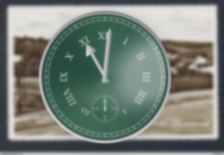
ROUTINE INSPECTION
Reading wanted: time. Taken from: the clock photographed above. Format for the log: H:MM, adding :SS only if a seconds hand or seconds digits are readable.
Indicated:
11:01
